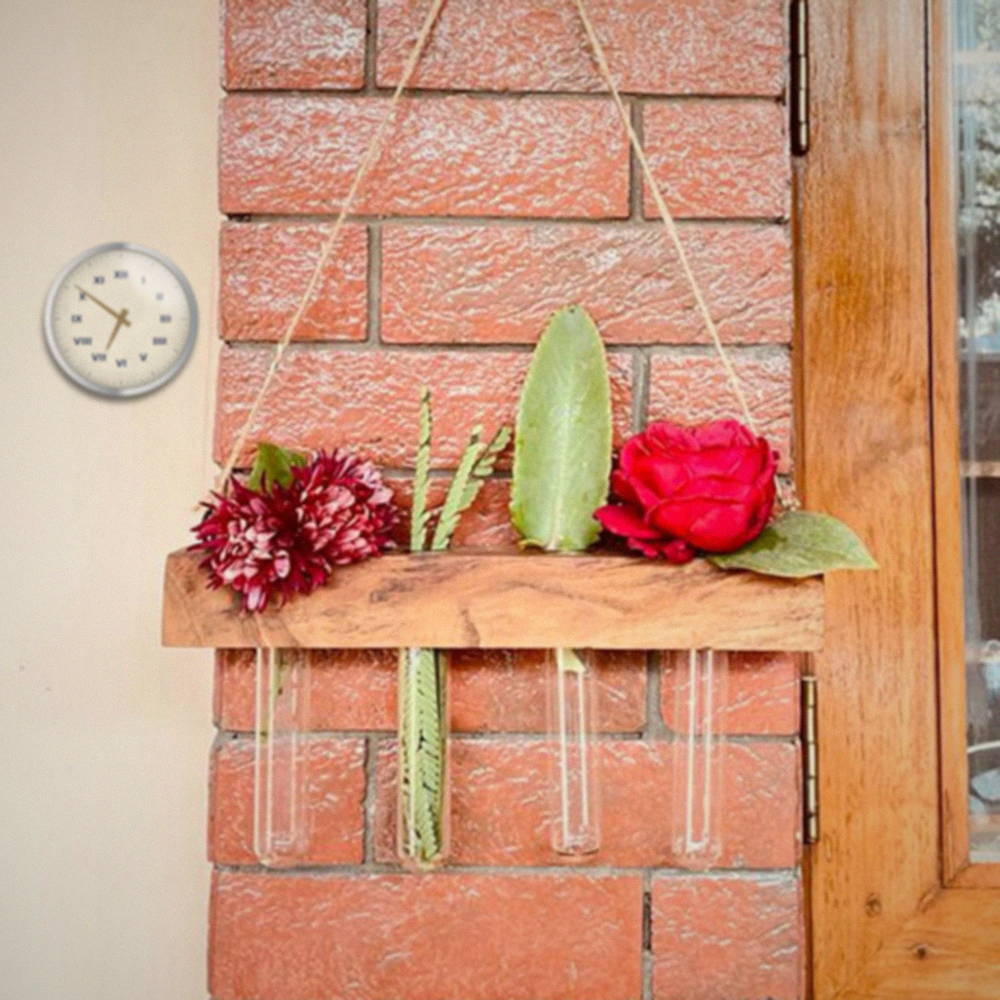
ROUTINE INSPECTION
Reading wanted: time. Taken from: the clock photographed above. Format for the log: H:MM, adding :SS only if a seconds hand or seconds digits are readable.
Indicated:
6:51
